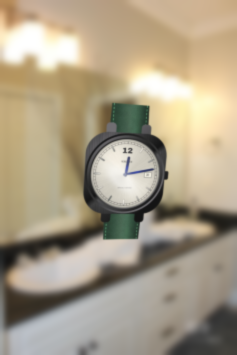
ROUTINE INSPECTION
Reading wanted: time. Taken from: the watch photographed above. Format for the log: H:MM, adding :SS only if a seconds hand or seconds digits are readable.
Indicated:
12:13
